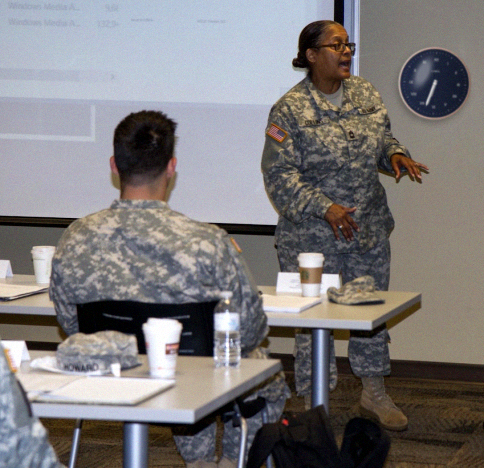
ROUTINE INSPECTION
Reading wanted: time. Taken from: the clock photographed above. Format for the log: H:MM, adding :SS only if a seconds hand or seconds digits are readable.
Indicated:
6:33
